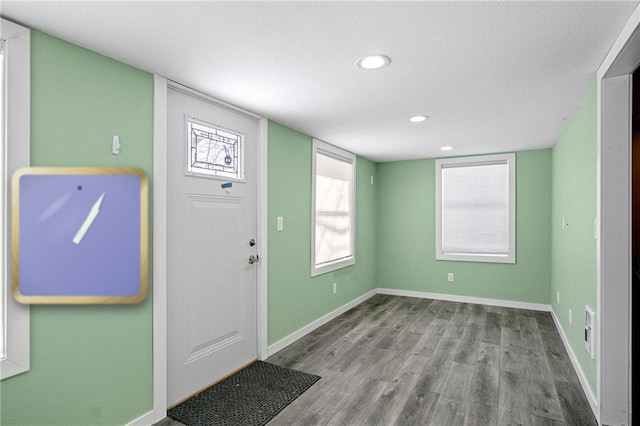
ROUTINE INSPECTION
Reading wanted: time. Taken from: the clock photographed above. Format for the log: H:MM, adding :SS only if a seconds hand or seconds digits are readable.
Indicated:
1:05
